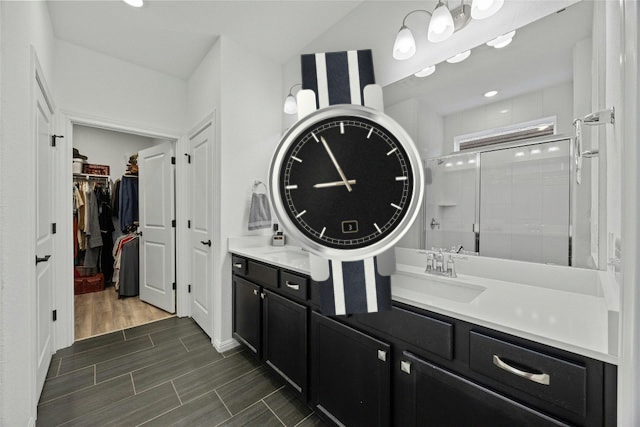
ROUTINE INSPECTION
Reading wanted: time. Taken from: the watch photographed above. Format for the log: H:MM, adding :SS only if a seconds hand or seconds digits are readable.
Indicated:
8:56
